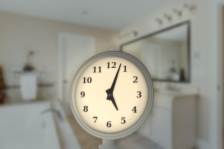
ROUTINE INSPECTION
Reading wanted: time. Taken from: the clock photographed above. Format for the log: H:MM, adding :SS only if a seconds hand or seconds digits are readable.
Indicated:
5:03
